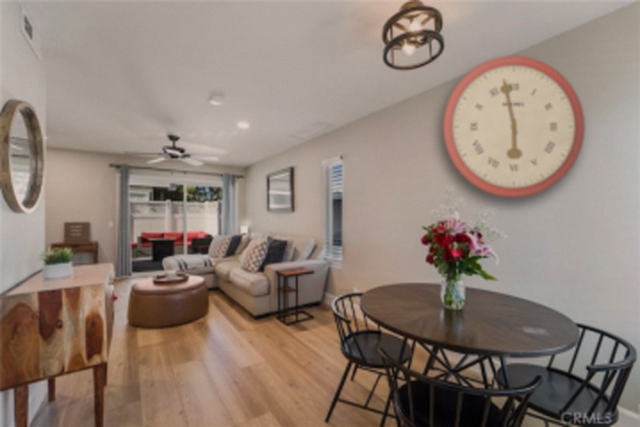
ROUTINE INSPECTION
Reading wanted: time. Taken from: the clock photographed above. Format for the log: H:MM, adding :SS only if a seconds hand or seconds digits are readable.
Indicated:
5:58
